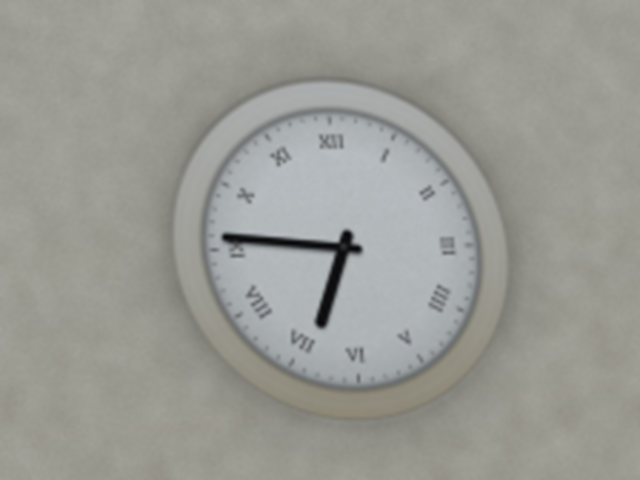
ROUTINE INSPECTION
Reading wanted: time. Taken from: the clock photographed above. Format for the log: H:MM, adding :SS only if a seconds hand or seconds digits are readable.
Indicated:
6:46
